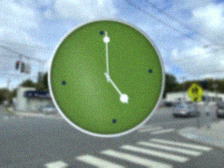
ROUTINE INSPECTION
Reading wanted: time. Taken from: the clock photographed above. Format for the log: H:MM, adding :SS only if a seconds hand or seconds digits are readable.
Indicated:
5:01
